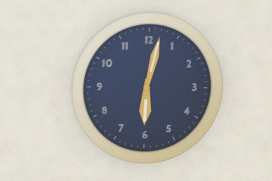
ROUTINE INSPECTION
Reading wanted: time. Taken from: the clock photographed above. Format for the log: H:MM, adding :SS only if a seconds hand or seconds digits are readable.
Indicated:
6:02
